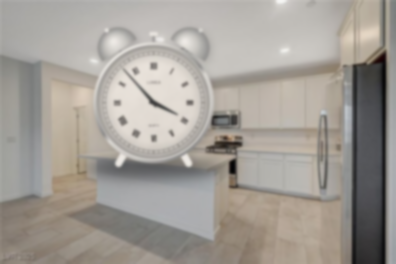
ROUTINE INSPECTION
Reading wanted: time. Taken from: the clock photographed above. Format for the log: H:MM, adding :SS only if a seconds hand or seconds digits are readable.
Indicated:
3:53
